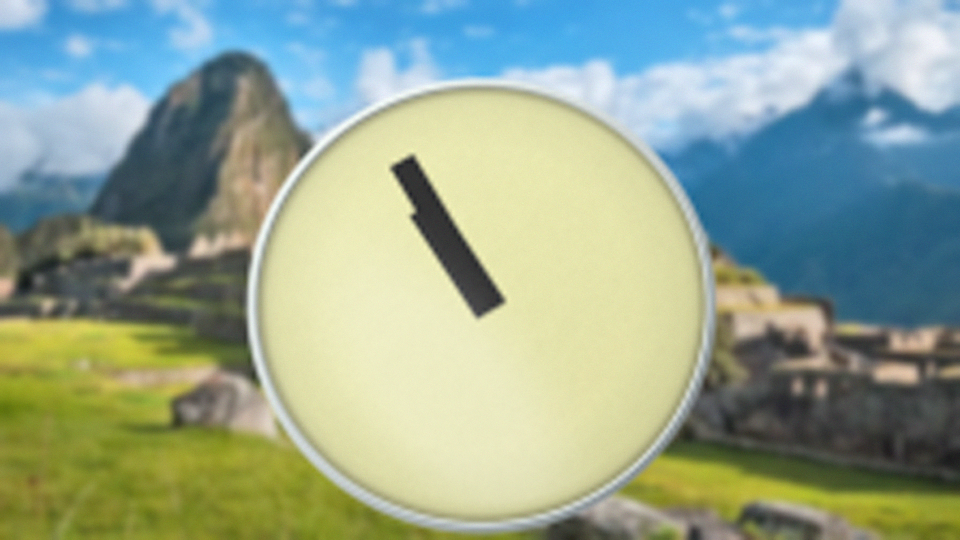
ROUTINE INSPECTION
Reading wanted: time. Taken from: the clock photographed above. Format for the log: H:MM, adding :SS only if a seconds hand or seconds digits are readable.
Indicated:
10:55
